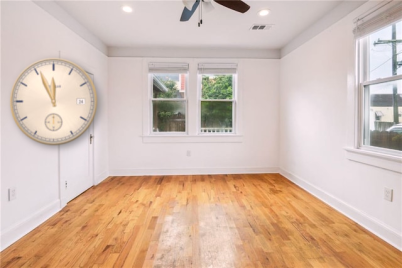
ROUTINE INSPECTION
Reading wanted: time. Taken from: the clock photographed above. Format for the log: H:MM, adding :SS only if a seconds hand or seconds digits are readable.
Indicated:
11:56
